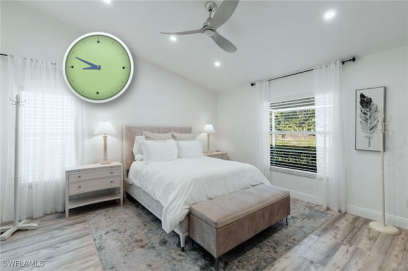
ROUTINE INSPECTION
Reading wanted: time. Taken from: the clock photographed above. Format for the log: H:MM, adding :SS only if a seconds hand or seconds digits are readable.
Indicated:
8:49
